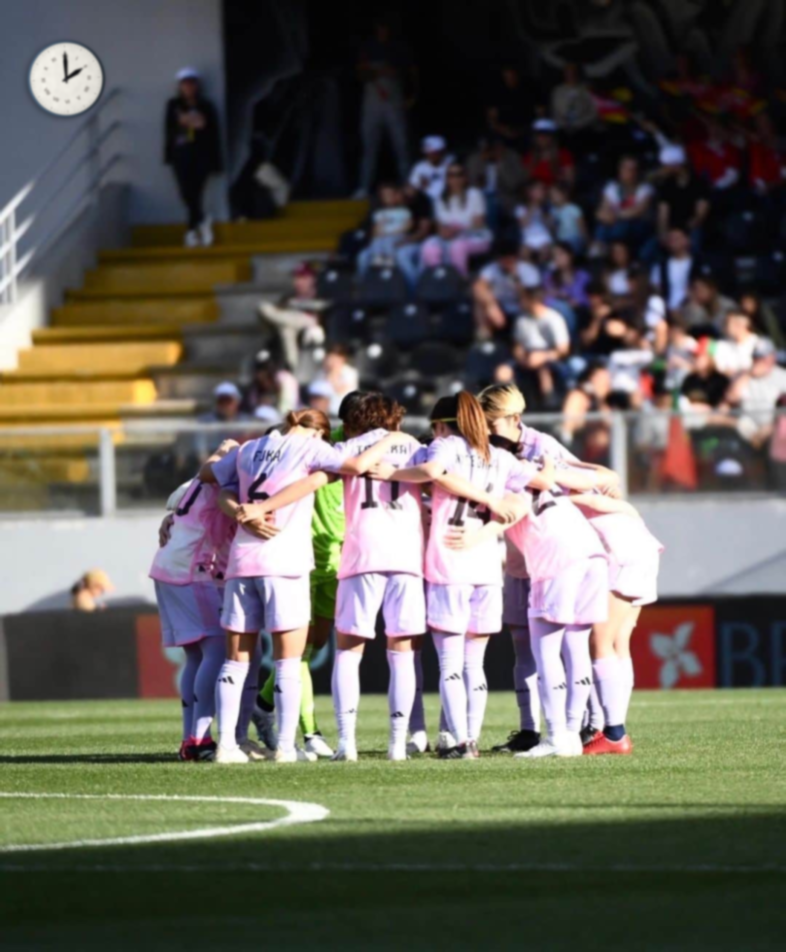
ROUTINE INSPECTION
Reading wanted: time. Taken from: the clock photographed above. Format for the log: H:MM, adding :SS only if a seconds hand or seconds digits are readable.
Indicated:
2:00
